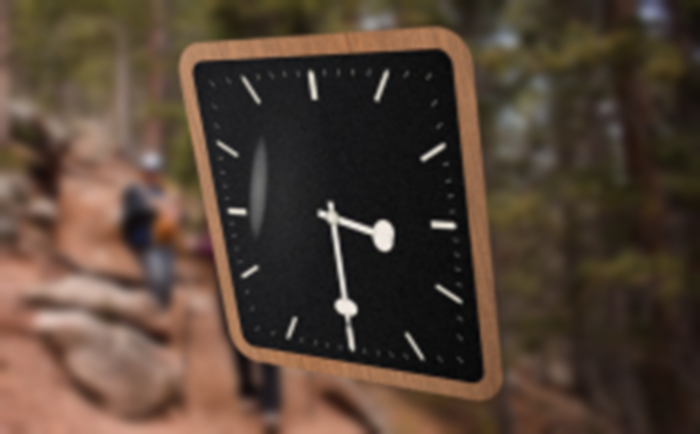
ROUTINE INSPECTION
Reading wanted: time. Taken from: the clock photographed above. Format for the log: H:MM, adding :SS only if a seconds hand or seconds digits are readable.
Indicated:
3:30
